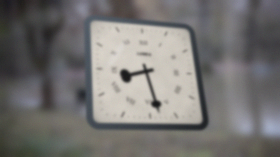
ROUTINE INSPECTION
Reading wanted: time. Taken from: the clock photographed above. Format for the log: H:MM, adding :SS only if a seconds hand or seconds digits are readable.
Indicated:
8:28
